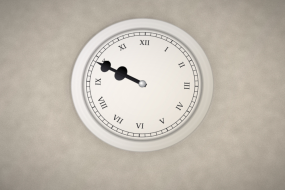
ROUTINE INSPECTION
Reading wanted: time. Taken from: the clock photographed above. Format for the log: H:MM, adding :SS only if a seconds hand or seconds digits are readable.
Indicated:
9:49
